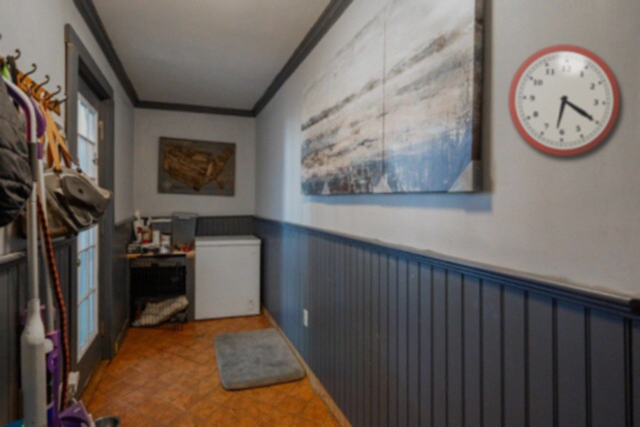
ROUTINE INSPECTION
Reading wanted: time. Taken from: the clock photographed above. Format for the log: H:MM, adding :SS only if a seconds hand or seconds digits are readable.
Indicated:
6:20
